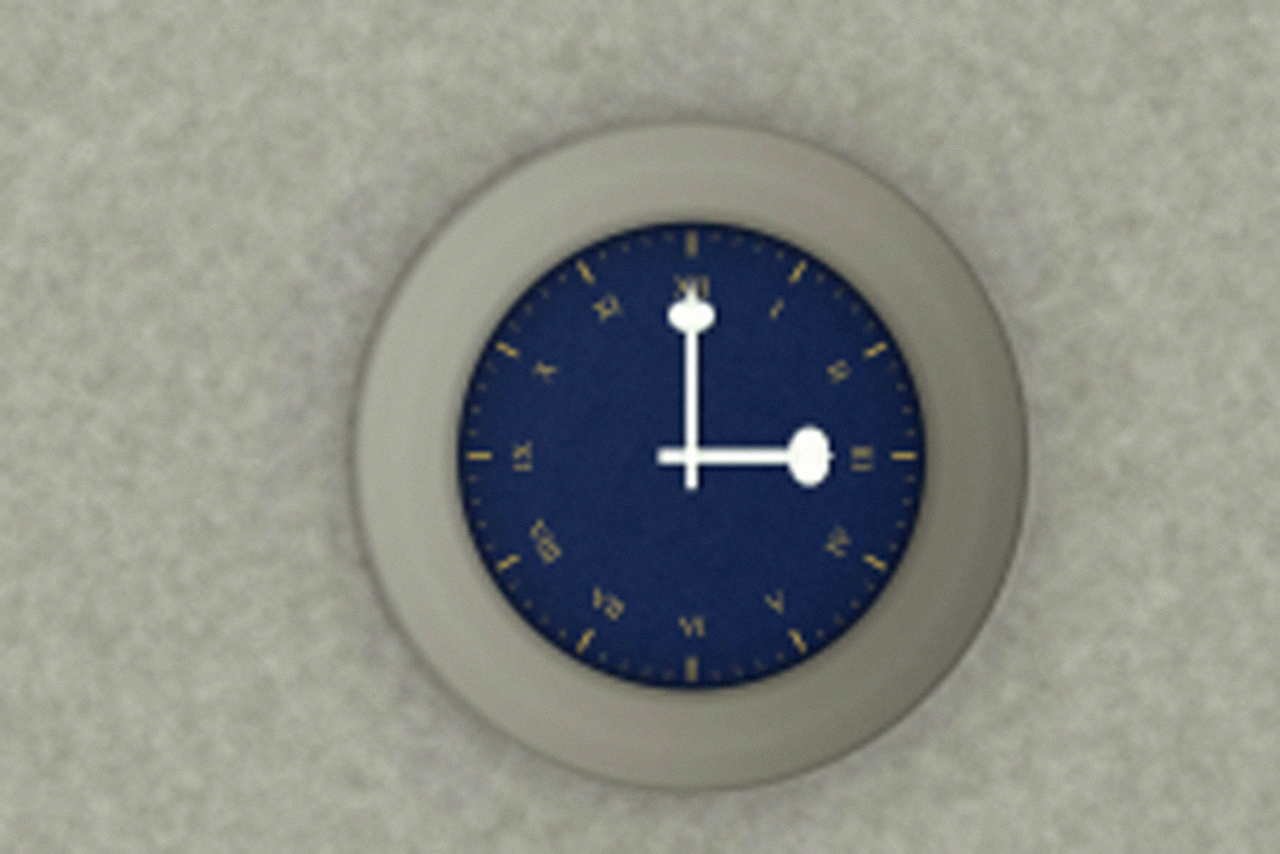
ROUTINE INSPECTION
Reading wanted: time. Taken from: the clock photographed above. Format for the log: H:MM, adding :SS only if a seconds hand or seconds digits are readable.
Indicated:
3:00
